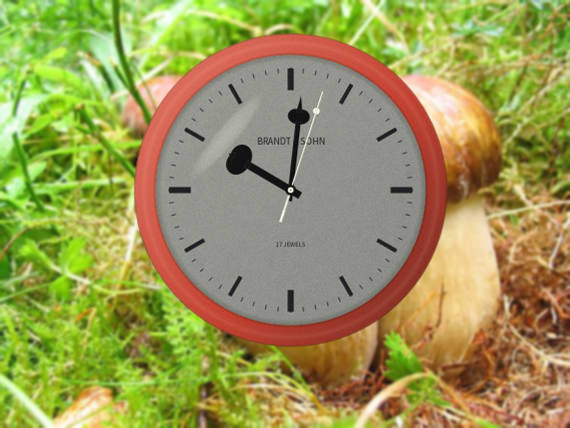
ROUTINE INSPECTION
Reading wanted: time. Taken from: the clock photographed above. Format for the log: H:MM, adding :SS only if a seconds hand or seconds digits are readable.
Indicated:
10:01:03
